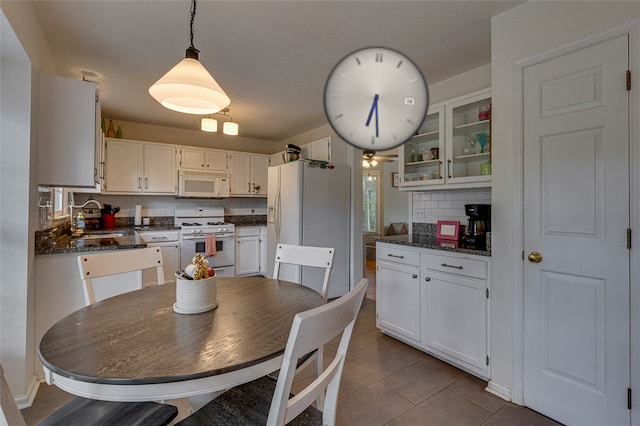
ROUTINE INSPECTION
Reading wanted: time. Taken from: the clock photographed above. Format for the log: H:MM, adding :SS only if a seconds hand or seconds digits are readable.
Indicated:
6:29
